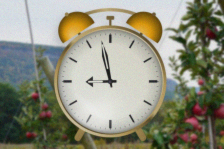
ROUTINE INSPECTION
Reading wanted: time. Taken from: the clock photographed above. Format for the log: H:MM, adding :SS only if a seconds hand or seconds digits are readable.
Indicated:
8:58
